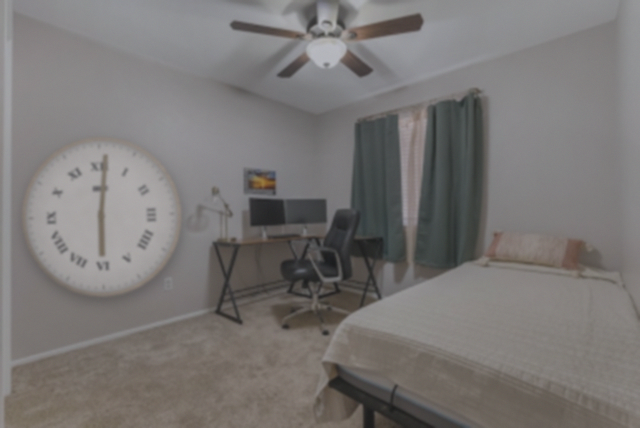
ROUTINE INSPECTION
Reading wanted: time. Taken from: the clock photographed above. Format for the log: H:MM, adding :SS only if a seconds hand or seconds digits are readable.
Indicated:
6:01
